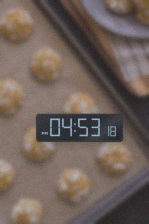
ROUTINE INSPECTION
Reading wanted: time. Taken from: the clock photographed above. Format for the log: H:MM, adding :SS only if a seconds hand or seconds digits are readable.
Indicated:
4:53:18
